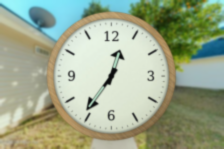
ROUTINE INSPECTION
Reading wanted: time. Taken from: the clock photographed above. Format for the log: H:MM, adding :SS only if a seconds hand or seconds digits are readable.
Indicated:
12:36
